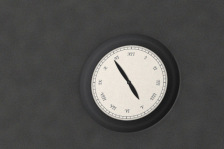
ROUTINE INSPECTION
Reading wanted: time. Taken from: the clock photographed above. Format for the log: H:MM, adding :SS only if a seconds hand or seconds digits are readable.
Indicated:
4:54
